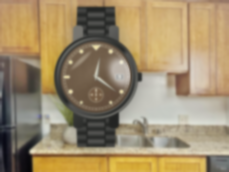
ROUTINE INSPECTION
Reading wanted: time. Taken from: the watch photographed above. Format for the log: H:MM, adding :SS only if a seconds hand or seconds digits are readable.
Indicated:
12:21
